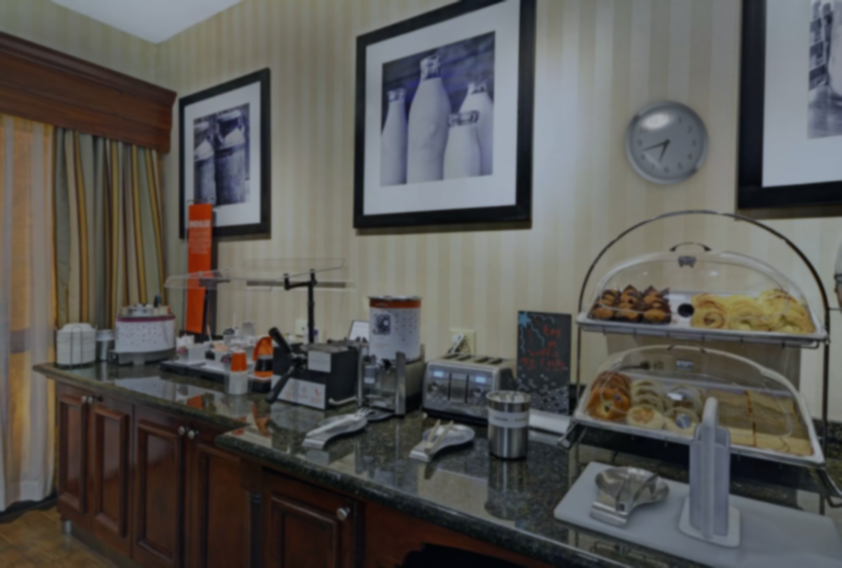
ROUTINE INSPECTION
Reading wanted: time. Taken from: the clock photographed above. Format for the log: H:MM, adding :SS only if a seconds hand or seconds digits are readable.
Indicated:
6:42
